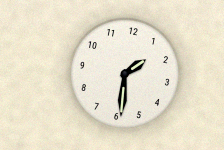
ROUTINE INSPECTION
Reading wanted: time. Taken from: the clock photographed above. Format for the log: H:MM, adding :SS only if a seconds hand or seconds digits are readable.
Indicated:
1:29
